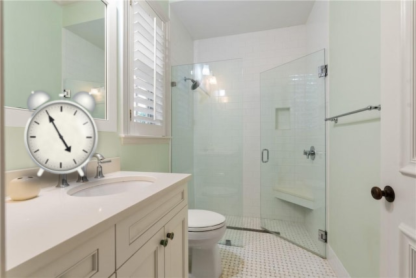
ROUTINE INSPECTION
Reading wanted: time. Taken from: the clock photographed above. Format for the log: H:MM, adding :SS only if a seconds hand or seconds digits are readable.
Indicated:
4:55
